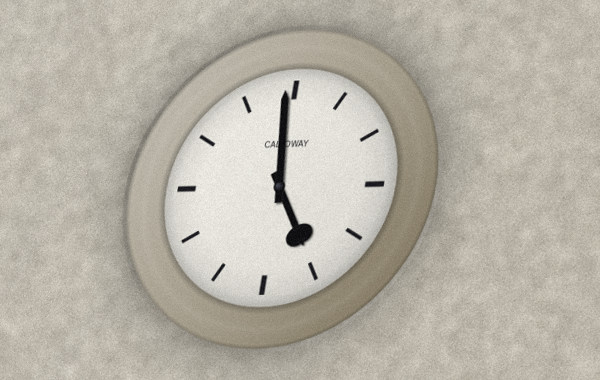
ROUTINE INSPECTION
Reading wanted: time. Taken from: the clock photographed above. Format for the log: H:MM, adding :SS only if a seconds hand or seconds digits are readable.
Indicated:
4:59
